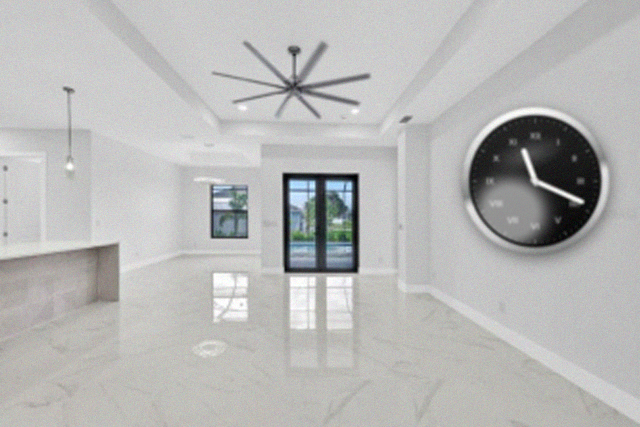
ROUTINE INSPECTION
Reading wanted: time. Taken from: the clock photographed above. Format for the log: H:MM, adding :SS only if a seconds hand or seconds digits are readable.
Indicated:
11:19
